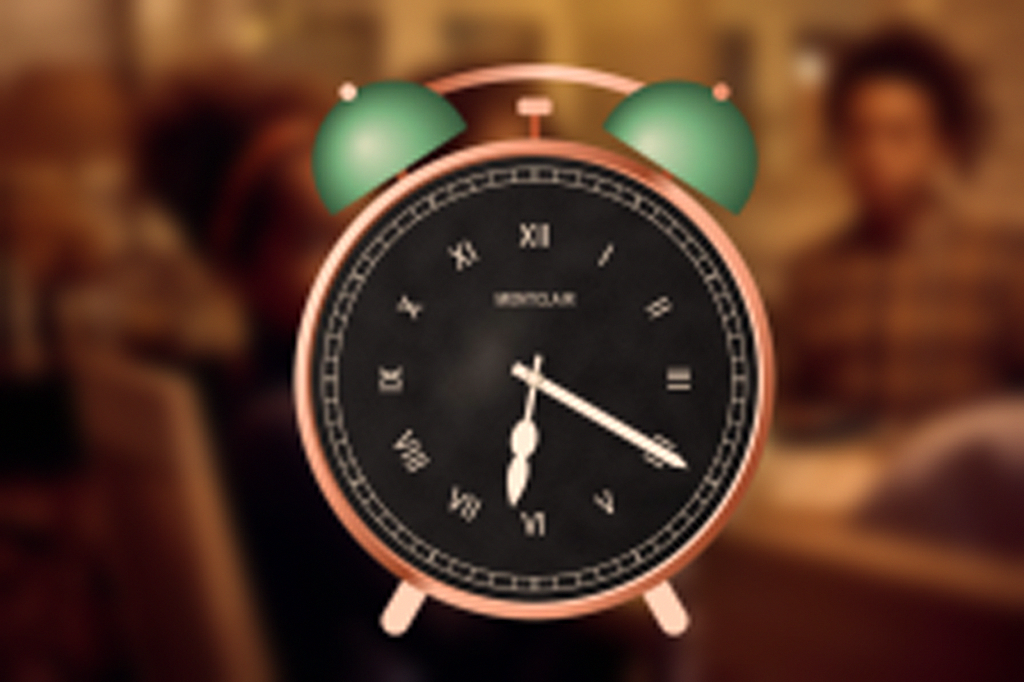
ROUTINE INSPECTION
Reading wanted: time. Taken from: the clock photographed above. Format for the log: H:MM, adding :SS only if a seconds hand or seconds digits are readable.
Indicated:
6:20
